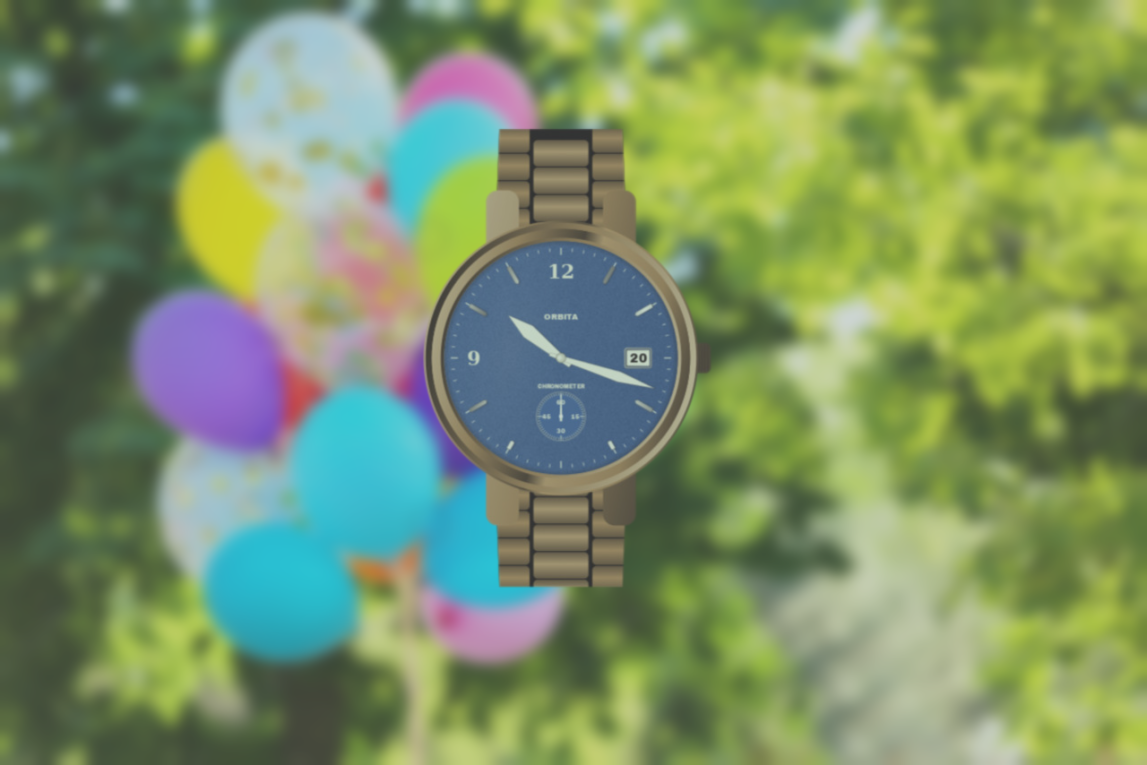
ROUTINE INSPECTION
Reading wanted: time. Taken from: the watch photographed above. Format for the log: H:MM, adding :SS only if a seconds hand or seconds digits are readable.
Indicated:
10:18
